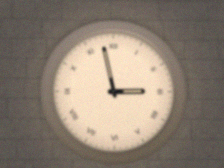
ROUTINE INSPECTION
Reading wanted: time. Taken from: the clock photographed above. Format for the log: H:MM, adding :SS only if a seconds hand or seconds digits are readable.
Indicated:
2:58
